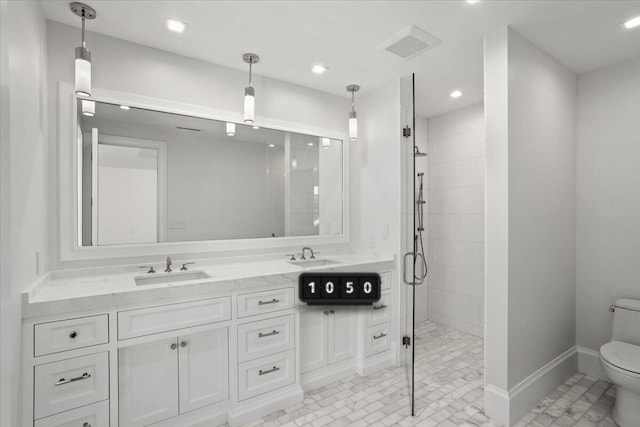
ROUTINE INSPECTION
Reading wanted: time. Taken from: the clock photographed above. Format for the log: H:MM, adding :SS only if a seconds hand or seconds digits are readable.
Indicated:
10:50
